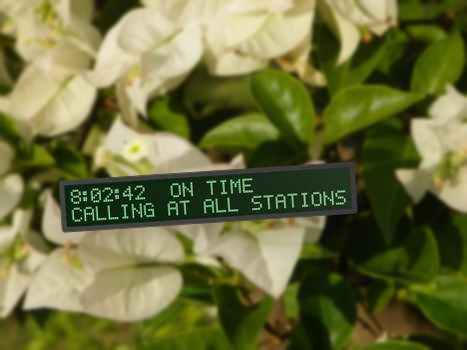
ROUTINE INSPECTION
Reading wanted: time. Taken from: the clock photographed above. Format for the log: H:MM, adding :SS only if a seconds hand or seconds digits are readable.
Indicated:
8:02:42
